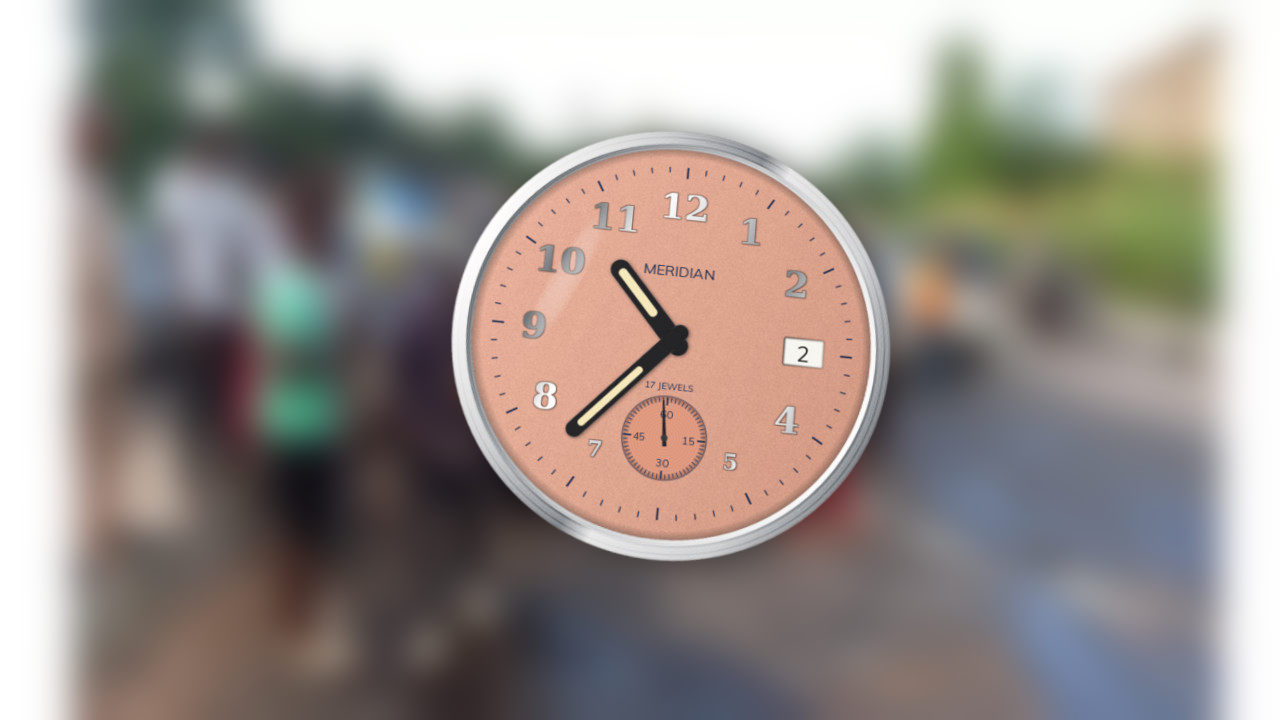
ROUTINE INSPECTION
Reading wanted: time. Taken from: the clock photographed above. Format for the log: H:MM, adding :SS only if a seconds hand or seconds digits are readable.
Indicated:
10:36:59
